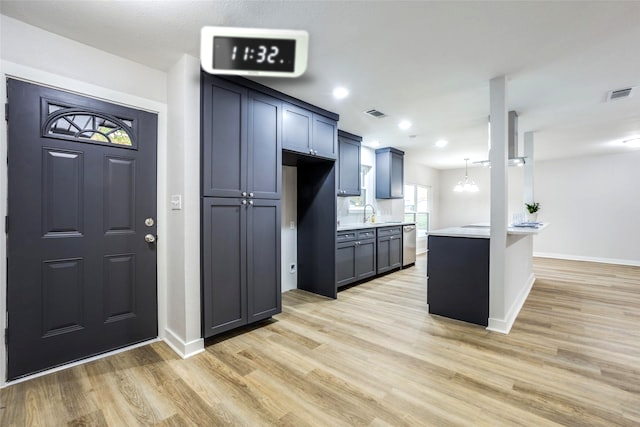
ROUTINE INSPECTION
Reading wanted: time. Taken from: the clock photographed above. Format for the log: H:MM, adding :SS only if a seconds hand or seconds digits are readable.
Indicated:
11:32
